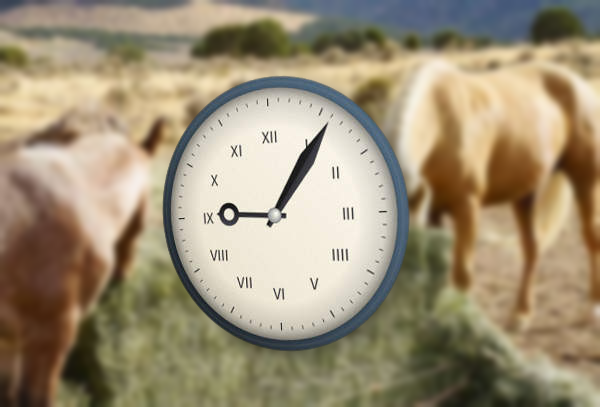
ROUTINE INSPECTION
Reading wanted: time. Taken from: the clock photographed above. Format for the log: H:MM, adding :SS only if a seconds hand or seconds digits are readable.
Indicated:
9:06
